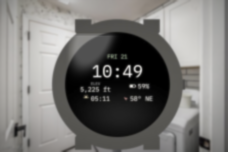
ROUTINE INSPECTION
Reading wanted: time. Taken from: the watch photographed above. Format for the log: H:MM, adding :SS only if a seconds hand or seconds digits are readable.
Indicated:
10:49
